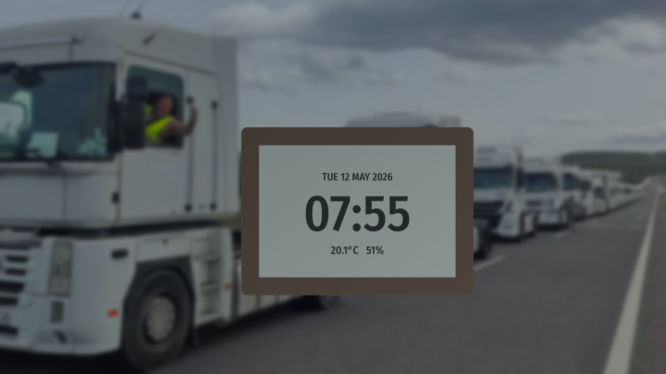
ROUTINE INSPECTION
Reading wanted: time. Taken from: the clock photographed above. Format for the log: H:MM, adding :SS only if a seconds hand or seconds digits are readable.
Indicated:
7:55
